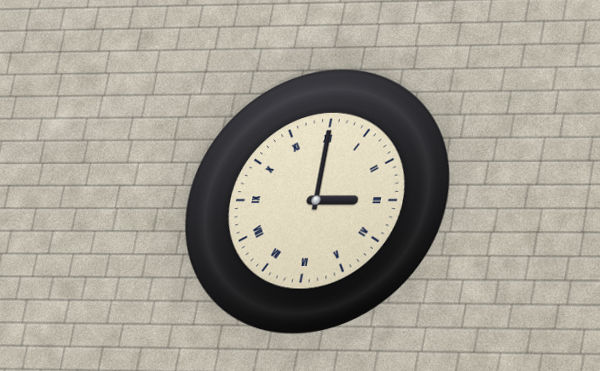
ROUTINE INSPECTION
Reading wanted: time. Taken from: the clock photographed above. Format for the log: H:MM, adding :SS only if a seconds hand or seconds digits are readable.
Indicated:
3:00
